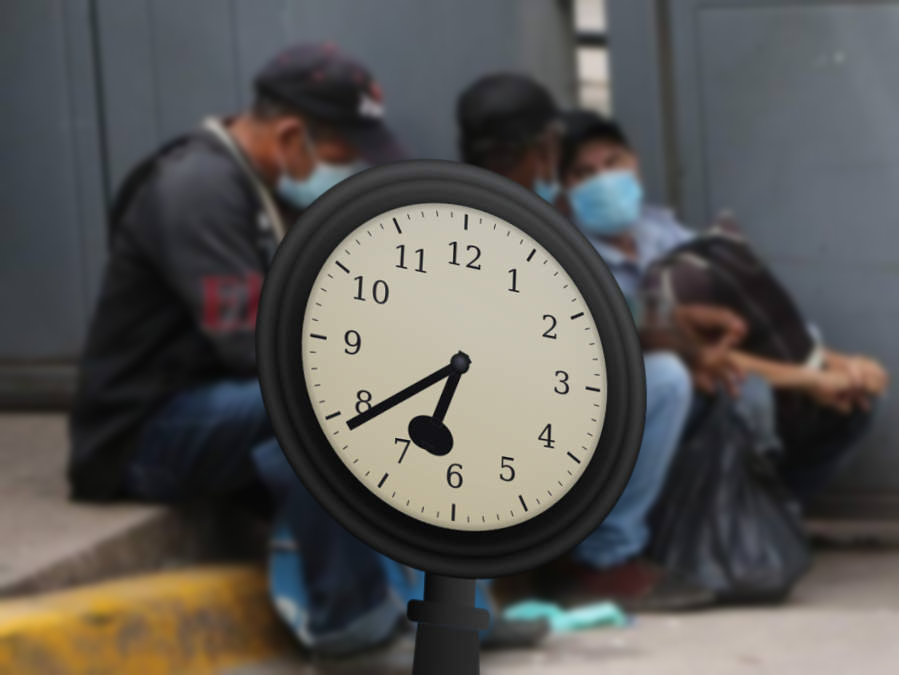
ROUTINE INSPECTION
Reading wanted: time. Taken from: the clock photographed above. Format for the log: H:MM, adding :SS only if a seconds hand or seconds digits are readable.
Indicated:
6:39
